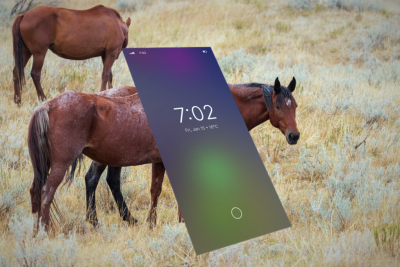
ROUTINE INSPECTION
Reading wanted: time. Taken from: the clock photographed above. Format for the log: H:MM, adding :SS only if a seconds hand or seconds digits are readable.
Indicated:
7:02
